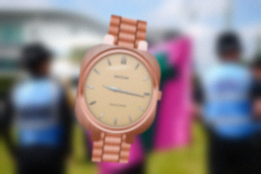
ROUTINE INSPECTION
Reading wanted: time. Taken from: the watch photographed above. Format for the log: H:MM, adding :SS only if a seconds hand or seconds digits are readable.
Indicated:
9:16
